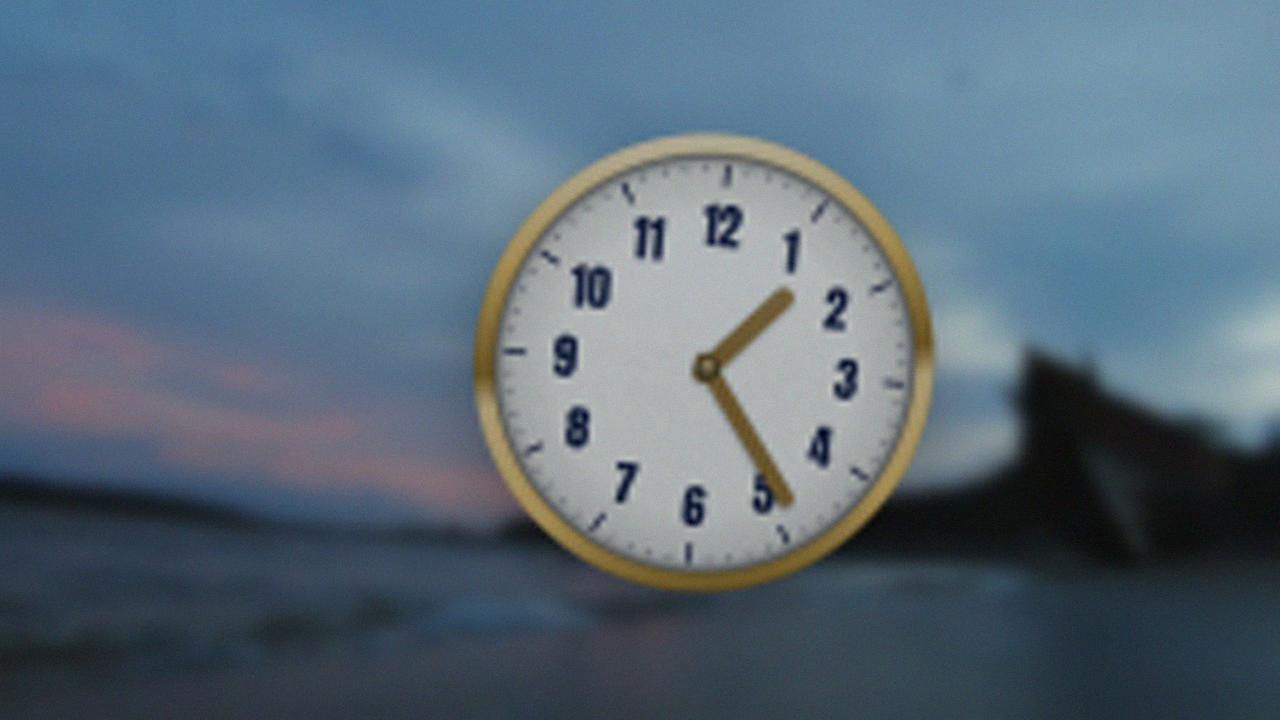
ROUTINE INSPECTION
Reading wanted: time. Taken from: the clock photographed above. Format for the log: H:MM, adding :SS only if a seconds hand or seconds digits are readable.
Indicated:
1:24
